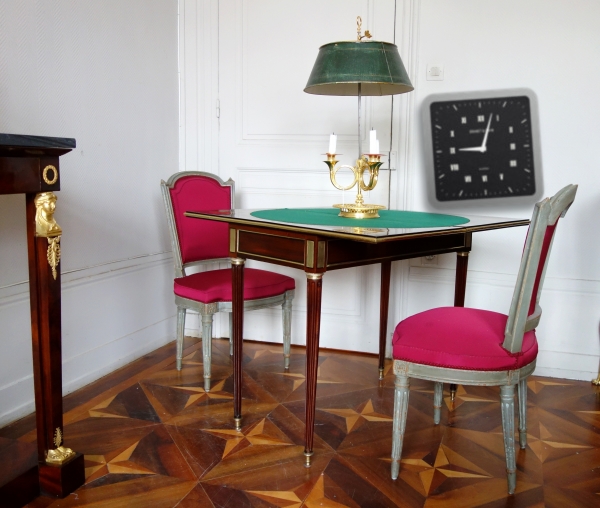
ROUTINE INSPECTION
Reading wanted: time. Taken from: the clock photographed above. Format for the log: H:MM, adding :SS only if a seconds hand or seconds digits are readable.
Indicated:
9:03
